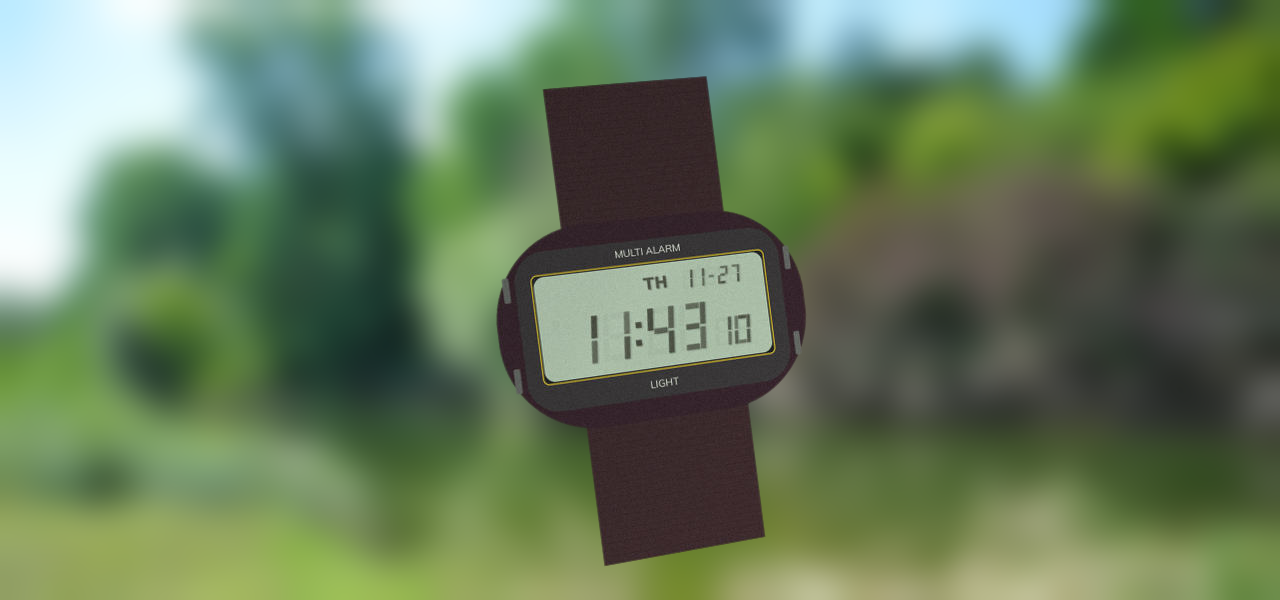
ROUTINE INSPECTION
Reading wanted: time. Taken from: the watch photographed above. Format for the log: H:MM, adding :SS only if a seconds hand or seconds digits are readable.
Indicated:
11:43:10
